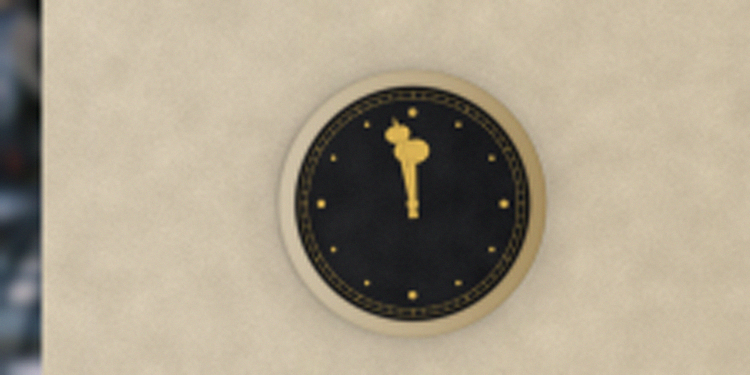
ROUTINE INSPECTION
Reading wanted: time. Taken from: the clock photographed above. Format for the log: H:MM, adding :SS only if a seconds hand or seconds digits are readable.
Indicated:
11:58
